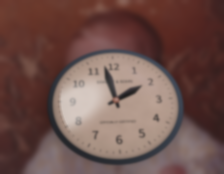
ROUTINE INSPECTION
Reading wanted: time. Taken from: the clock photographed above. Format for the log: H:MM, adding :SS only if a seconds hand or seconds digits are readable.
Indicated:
1:58
